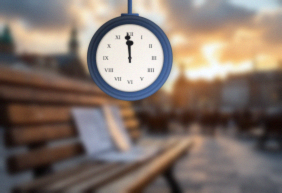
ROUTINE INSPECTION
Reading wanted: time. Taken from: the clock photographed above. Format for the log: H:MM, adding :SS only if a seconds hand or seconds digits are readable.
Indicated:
11:59
